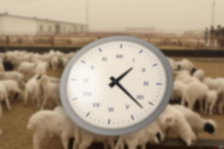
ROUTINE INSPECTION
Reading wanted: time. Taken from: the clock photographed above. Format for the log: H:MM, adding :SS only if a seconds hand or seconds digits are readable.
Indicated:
1:22
